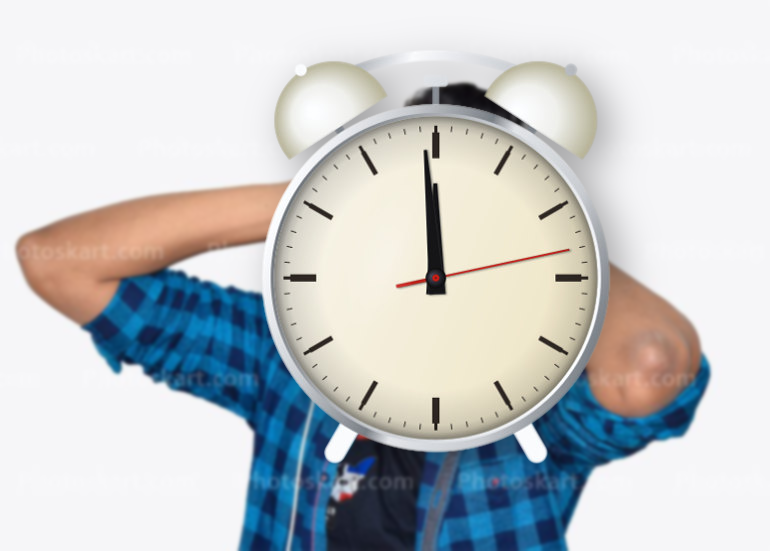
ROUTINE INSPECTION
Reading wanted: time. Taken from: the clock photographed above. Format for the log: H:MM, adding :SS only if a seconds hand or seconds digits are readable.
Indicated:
11:59:13
